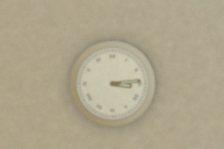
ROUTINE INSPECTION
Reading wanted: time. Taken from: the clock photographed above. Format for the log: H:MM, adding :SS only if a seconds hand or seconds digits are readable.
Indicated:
3:14
